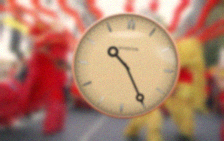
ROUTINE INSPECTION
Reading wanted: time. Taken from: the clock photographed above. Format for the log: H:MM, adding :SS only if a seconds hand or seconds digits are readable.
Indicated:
10:25
